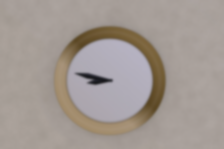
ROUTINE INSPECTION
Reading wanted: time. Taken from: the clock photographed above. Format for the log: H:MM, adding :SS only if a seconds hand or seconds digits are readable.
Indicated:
8:47
